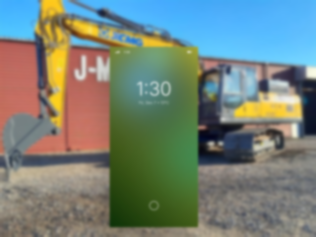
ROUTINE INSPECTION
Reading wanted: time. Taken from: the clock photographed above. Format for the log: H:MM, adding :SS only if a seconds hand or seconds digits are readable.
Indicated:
1:30
